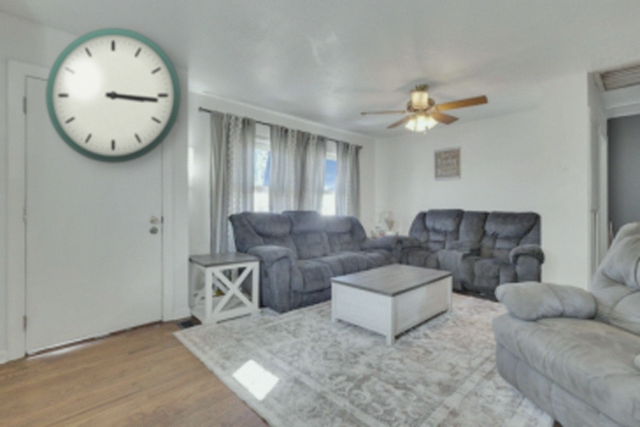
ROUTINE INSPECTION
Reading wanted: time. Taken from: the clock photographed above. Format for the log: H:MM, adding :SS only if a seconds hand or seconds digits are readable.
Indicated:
3:16
